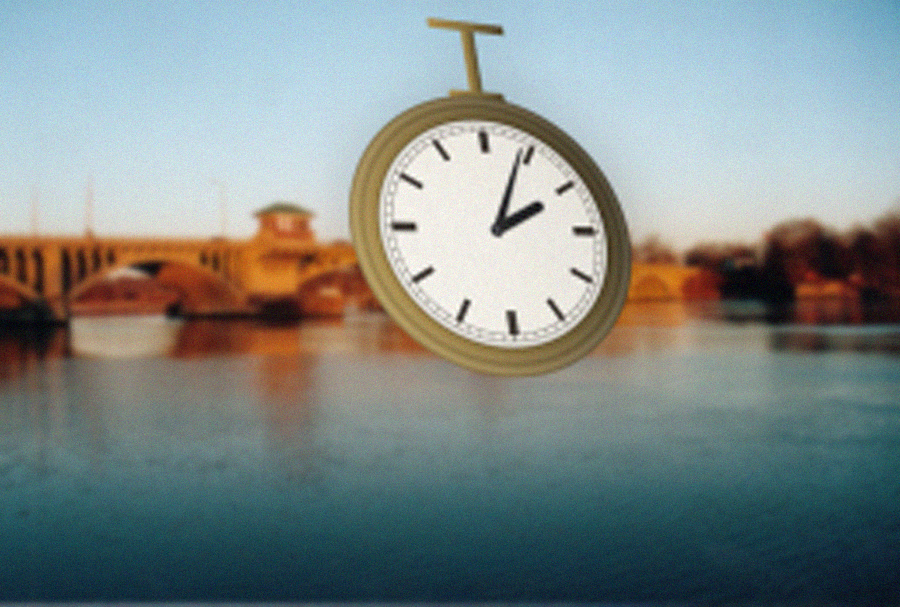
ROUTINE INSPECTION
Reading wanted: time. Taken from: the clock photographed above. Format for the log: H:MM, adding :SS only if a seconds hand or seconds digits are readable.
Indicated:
2:04
